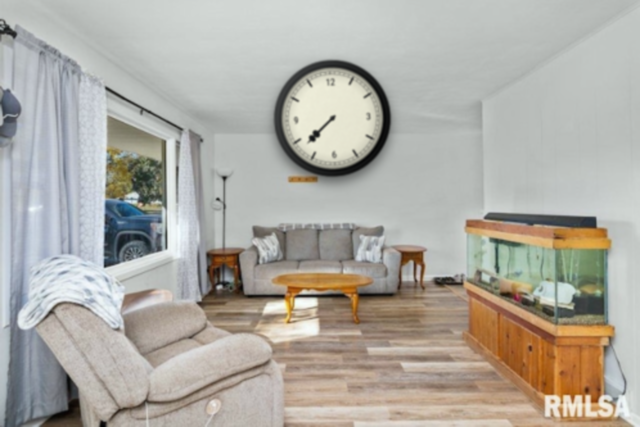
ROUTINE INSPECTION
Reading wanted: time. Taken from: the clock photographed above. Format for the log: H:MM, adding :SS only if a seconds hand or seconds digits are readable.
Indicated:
7:38
